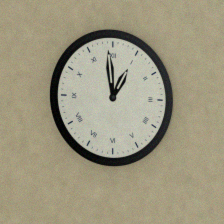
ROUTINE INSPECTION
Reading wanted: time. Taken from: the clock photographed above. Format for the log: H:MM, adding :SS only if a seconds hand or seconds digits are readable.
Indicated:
12:59
